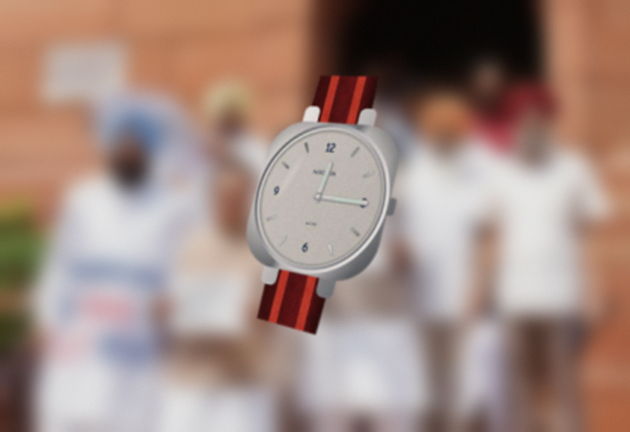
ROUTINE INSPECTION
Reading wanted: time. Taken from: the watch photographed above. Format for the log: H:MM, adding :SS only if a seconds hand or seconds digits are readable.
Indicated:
12:15
